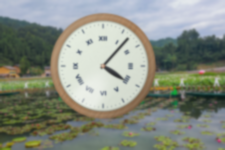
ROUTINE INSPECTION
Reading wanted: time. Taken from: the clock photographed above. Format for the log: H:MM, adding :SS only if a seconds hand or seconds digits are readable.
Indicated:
4:07
